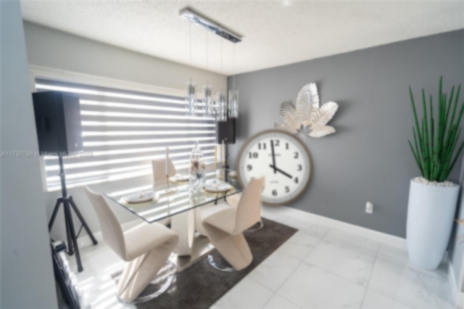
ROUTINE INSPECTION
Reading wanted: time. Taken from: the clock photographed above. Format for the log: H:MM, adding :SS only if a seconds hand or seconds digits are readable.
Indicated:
3:59
